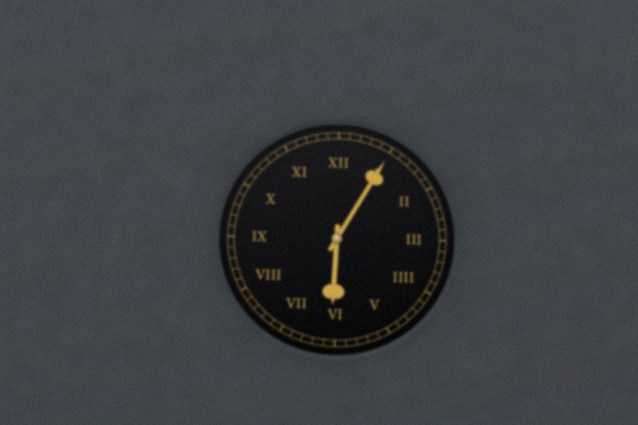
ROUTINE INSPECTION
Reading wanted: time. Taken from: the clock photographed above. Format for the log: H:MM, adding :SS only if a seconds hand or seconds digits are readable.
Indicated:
6:05
